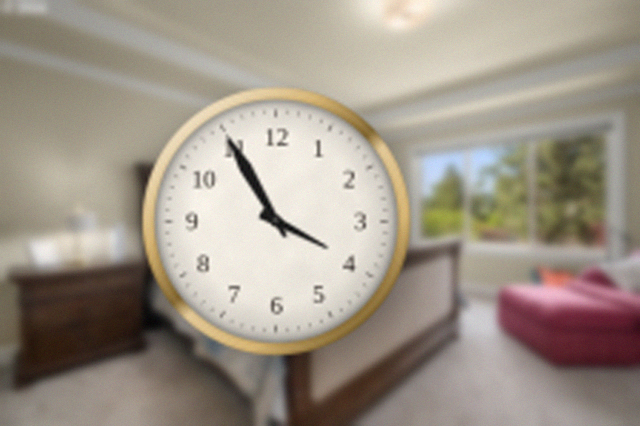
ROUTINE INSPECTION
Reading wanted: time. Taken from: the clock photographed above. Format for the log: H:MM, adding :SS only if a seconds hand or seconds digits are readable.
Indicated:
3:55
